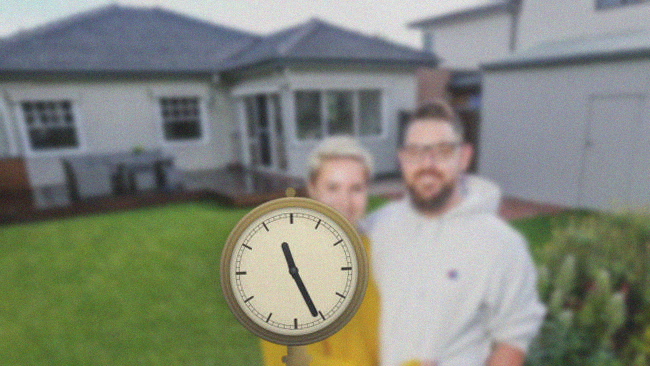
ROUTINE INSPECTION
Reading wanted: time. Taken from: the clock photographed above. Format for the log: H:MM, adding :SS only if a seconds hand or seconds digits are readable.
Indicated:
11:26
